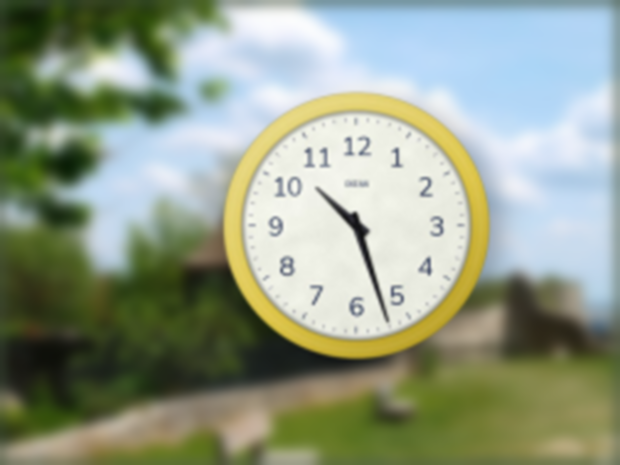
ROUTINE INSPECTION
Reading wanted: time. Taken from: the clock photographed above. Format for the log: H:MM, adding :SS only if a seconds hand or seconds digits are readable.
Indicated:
10:27
